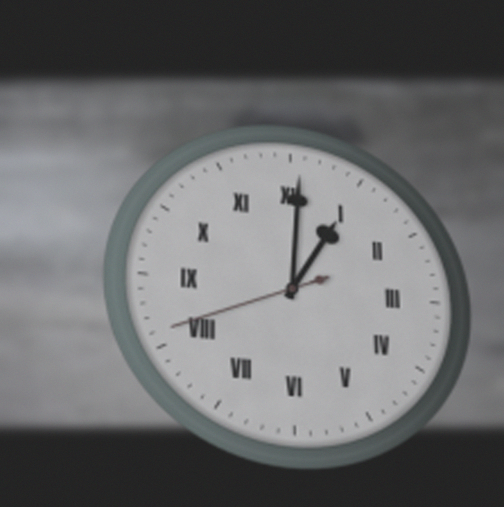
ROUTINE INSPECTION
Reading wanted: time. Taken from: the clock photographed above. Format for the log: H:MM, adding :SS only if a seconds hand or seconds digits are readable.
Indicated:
1:00:41
